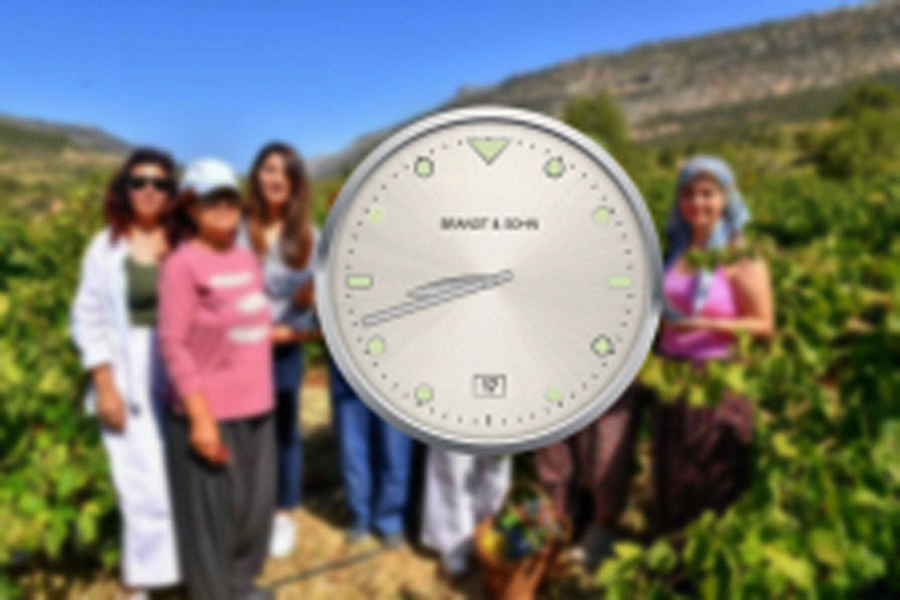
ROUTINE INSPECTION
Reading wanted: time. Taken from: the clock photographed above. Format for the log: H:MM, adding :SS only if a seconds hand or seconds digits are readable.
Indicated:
8:42
